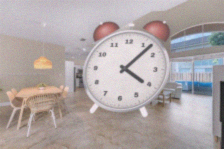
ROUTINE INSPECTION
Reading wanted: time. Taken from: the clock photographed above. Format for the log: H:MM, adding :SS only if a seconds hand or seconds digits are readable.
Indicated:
4:07
